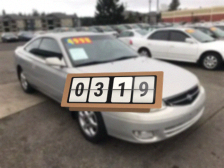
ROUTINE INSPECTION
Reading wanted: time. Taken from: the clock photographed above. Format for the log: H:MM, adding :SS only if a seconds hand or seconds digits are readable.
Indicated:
3:19
